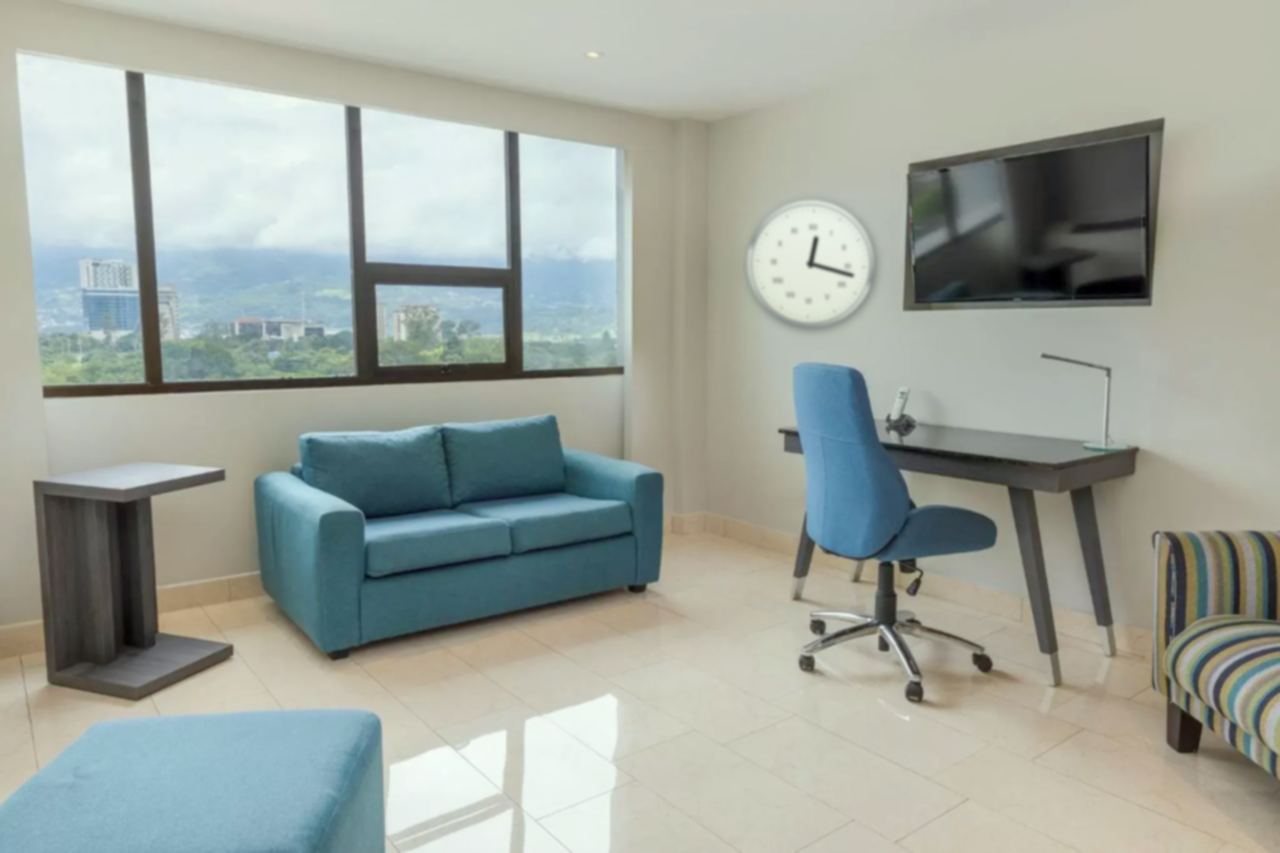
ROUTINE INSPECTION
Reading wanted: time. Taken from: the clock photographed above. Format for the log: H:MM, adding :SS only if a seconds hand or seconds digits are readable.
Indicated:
12:17
